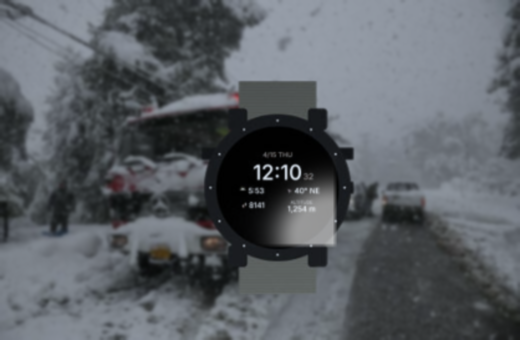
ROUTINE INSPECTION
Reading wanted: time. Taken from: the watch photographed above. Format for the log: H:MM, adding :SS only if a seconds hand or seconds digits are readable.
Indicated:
12:10
